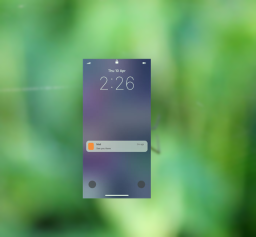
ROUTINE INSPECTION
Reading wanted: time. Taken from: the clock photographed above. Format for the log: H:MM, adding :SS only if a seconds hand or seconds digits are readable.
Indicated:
2:26
